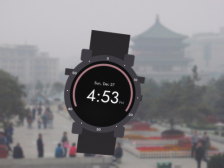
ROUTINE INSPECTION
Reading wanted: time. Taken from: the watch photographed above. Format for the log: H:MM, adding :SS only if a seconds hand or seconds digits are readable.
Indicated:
4:53
